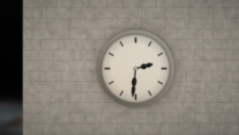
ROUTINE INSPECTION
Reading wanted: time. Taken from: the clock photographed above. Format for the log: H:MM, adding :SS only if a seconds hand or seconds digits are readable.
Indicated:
2:31
